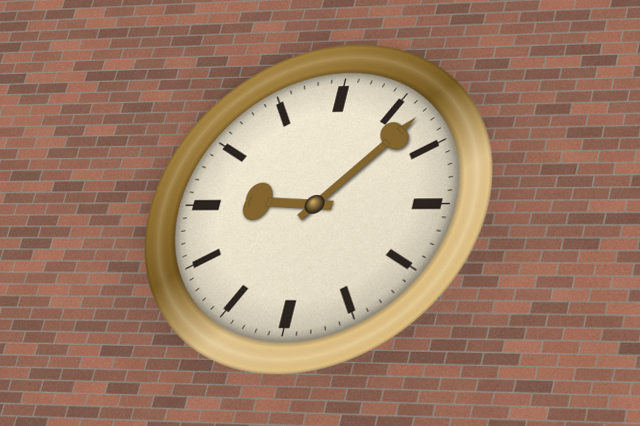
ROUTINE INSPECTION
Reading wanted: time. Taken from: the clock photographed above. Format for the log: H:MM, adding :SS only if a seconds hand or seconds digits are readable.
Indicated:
9:07
